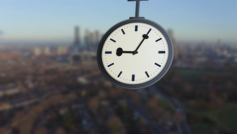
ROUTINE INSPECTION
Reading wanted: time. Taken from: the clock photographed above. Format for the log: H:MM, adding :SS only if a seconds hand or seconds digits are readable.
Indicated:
9:05
